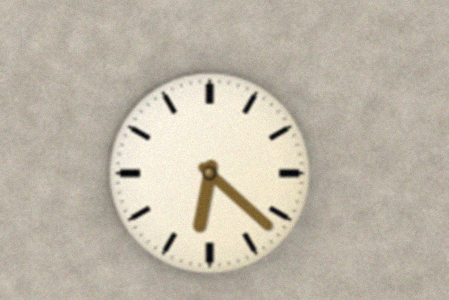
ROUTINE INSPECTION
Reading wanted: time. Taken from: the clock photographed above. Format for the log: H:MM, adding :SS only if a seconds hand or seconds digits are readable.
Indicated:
6:22
